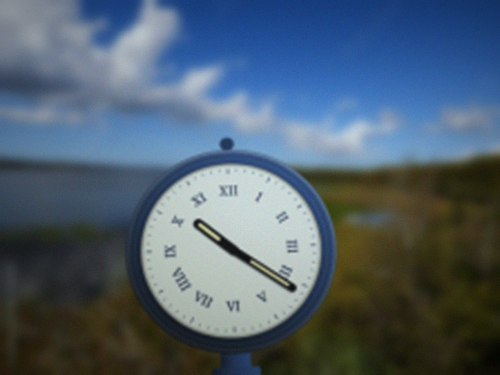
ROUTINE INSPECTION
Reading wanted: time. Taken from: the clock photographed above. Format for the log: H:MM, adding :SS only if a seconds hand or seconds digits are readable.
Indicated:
10:21
